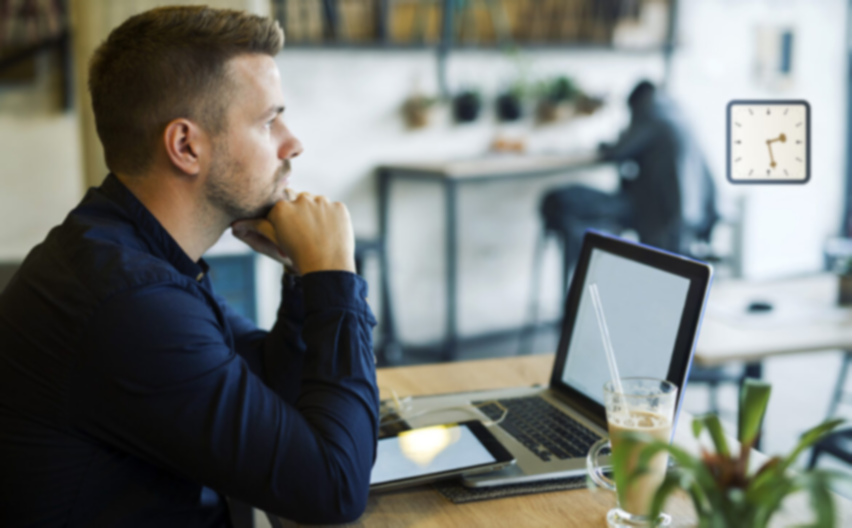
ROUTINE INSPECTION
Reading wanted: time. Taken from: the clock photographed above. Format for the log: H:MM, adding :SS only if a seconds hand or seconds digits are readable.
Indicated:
2:28
